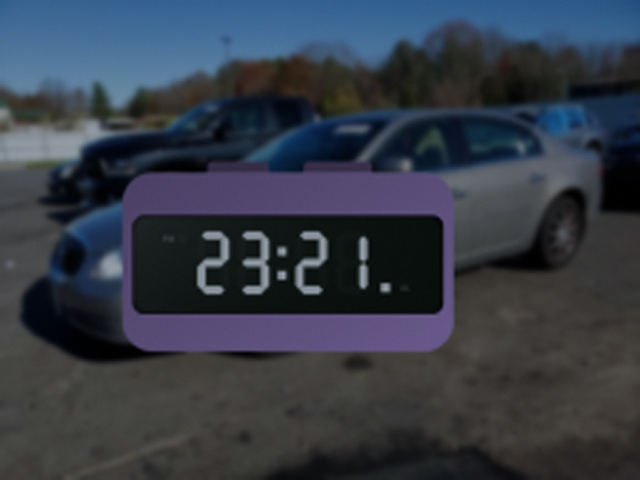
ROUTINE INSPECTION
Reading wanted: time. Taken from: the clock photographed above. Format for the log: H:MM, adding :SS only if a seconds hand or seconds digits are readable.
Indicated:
23:21
